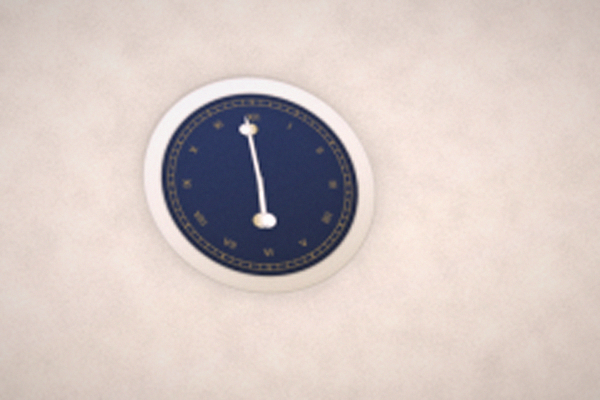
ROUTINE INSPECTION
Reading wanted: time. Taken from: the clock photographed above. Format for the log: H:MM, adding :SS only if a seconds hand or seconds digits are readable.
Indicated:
5:59
